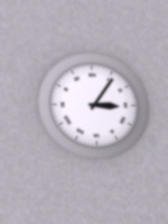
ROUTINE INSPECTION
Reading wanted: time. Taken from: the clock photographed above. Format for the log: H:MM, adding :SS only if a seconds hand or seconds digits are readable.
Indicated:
3:06
